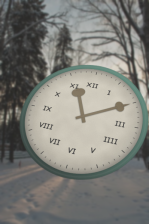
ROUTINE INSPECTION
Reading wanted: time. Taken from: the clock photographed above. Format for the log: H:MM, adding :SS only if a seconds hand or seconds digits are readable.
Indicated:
11:10
